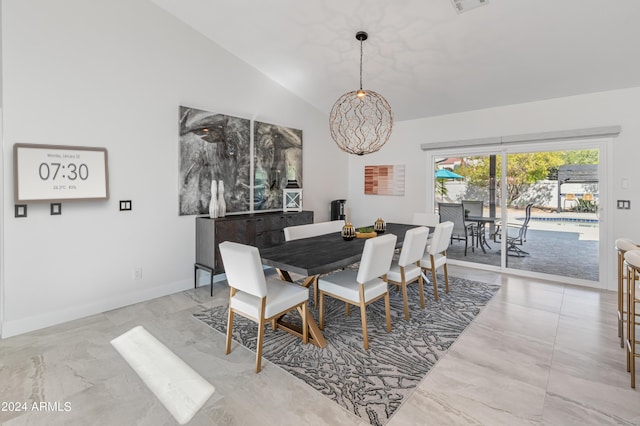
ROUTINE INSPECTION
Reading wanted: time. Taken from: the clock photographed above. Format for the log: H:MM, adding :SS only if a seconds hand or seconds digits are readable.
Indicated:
7:30
